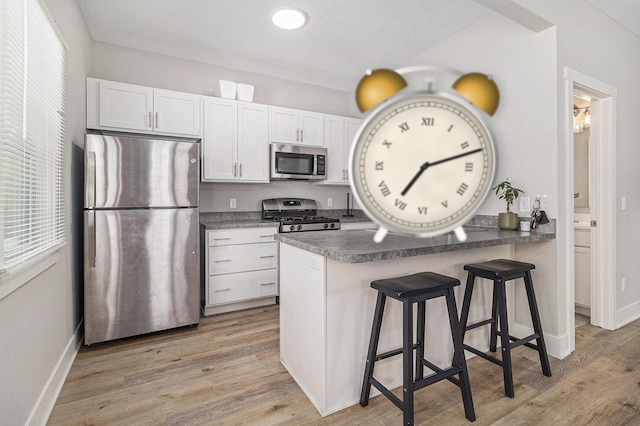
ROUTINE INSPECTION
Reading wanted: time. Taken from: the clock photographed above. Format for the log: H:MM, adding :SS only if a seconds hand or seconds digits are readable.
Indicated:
7:12
